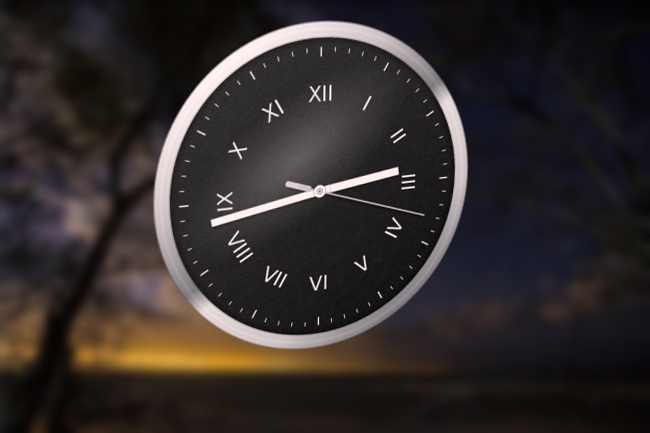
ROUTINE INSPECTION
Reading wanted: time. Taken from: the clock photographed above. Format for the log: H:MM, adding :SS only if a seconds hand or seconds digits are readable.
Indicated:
2:43:18
